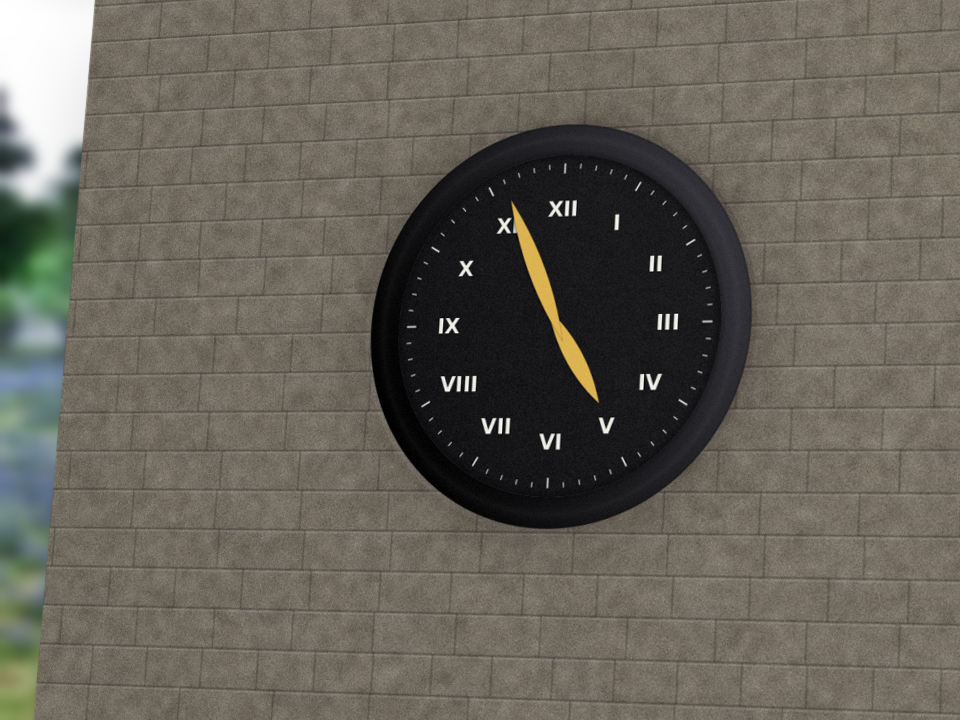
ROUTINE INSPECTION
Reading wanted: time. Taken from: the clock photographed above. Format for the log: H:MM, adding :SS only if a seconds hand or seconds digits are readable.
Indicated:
4:56
